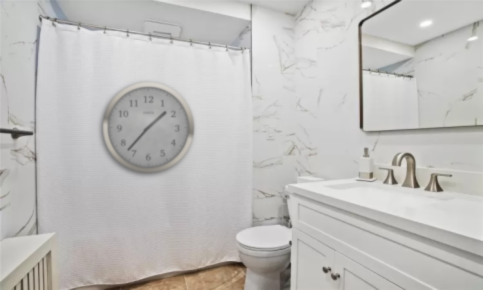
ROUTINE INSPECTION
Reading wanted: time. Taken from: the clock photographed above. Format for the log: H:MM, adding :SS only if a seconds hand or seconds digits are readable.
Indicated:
1:37
